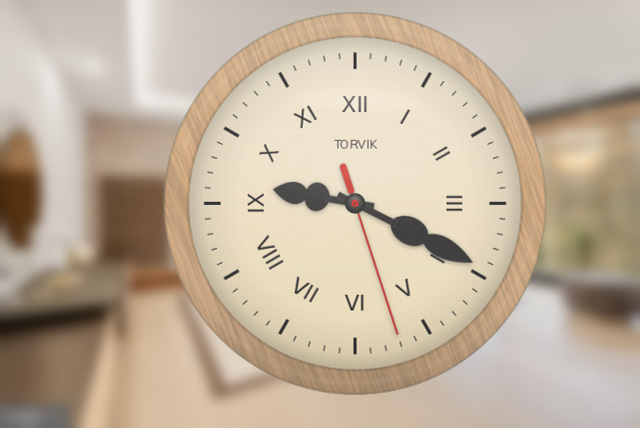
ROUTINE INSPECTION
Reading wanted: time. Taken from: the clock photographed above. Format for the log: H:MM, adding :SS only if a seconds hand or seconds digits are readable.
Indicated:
9:19:27
